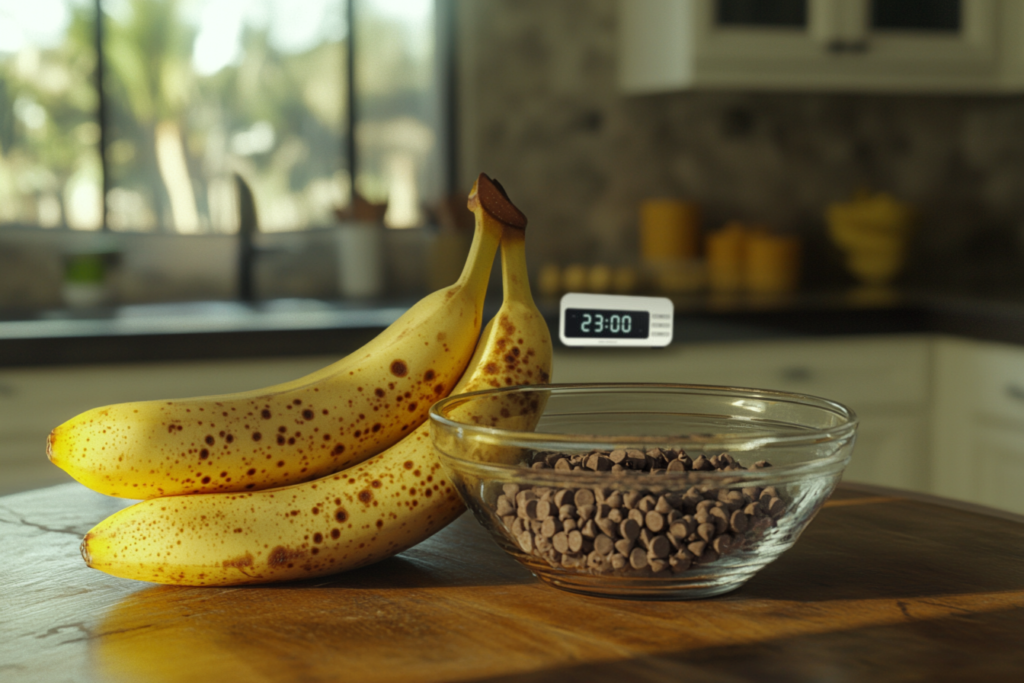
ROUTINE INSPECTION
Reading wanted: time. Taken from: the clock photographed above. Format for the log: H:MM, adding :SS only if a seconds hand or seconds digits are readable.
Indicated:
23:00
